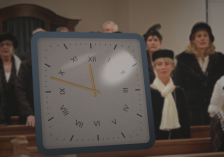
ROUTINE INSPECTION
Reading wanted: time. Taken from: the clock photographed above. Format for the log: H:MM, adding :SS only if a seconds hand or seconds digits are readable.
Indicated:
11:48
